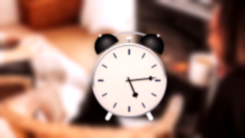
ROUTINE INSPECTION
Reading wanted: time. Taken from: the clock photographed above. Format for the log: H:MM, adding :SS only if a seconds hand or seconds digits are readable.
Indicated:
5:14
